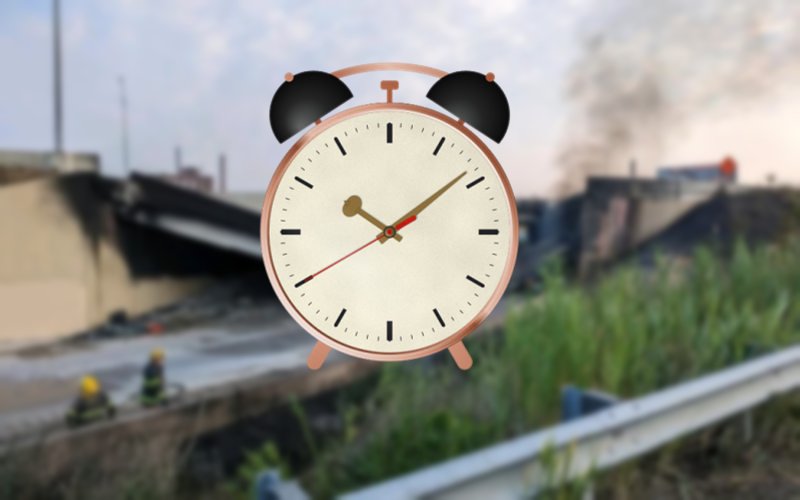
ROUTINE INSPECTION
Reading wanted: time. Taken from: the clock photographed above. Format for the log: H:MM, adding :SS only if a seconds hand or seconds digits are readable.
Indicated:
10:08:40
